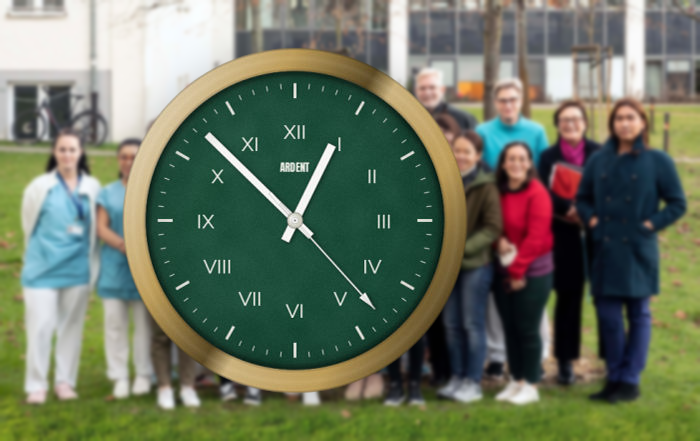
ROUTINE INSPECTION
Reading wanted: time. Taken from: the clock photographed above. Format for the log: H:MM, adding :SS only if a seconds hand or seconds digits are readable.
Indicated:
12:52:23
